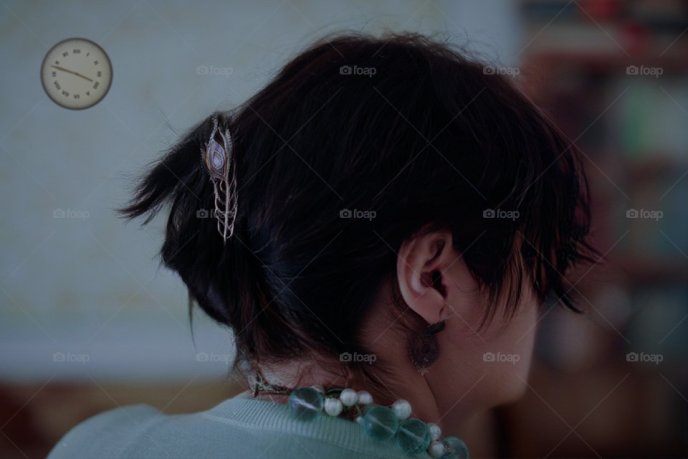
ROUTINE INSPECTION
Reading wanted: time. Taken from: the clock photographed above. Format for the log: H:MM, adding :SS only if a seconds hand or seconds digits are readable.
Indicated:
3:48
